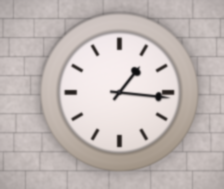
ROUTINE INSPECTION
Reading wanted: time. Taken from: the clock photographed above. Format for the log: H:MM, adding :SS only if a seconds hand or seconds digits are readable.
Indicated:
1:16
